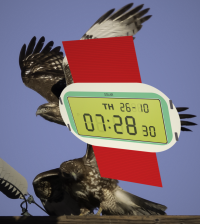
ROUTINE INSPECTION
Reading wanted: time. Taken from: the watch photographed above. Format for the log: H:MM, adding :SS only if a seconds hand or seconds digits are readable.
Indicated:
7:28:30
